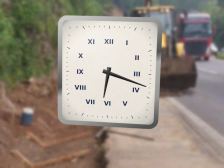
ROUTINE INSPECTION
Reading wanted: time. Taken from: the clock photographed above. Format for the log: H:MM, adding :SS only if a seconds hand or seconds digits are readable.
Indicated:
6:18
